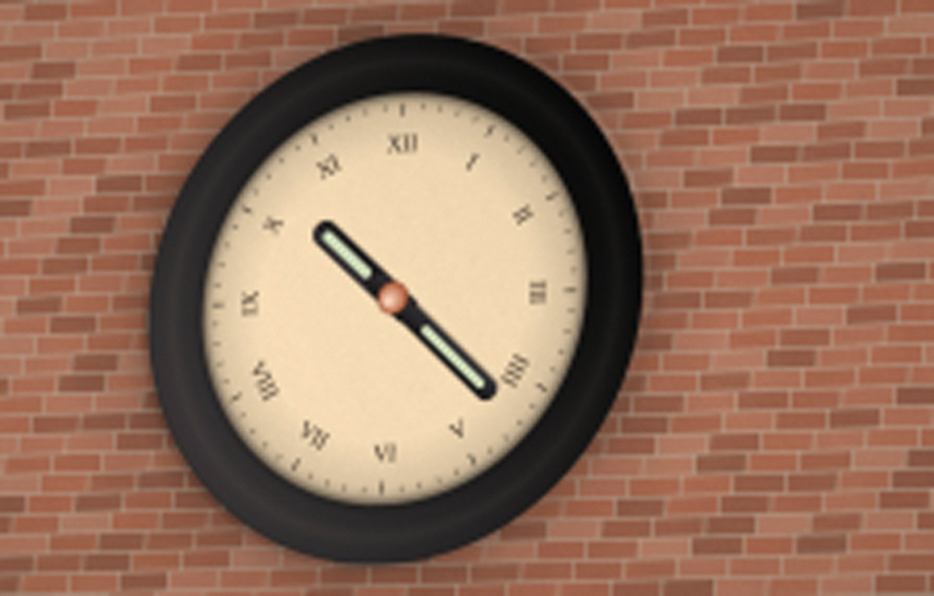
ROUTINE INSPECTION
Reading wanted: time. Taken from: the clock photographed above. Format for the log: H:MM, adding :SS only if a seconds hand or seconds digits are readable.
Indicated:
10:22
